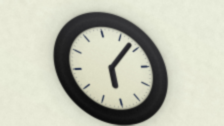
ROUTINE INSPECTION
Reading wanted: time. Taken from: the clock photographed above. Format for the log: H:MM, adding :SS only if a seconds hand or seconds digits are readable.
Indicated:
6:08
